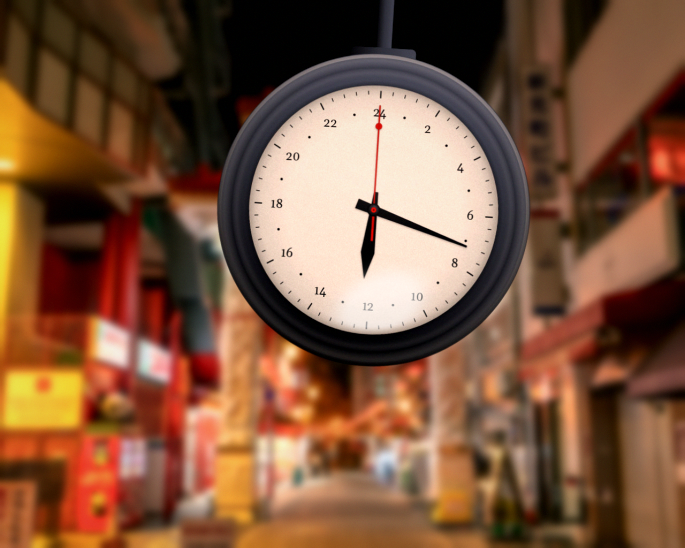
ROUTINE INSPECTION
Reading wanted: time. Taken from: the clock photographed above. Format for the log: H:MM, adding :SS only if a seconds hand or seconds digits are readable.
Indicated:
12:18:00
